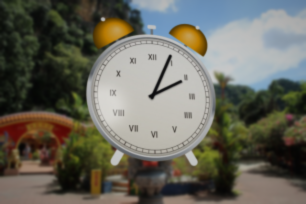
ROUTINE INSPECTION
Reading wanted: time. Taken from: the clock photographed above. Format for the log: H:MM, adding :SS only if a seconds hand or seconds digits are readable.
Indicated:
2:04
